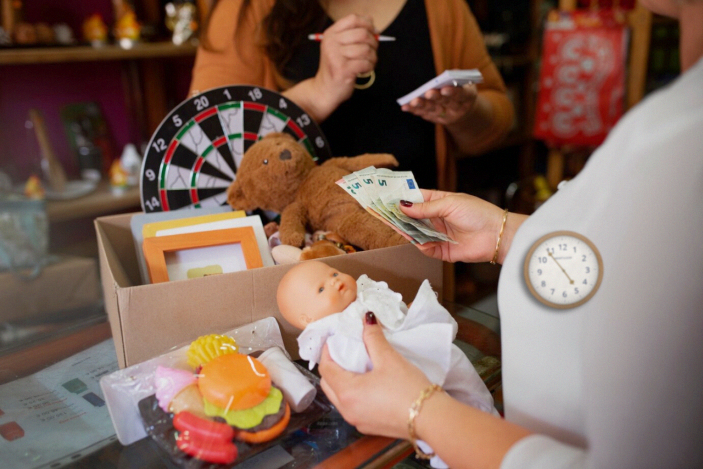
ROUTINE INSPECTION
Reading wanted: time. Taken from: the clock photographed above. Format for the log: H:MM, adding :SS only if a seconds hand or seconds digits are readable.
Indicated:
4:54
